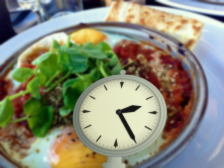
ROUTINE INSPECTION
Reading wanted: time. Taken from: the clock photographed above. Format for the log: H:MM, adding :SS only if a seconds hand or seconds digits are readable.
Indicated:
2:25
